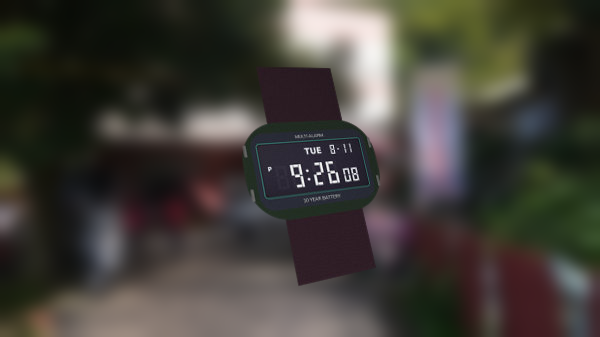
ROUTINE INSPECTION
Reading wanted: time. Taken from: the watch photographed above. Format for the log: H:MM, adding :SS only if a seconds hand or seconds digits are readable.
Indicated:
9:26:08
